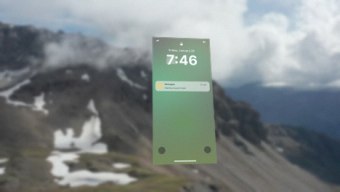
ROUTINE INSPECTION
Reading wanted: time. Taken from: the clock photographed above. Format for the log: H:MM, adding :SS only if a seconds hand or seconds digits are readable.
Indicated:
7:46
